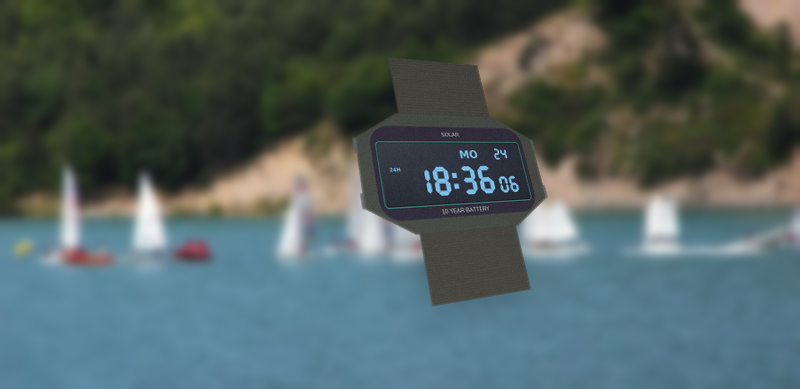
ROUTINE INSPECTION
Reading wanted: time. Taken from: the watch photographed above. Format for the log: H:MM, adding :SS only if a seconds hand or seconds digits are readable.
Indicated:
18:36:06
